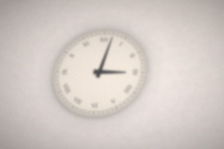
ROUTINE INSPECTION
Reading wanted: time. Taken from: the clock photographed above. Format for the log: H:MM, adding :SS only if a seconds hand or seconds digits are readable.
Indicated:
3:02
